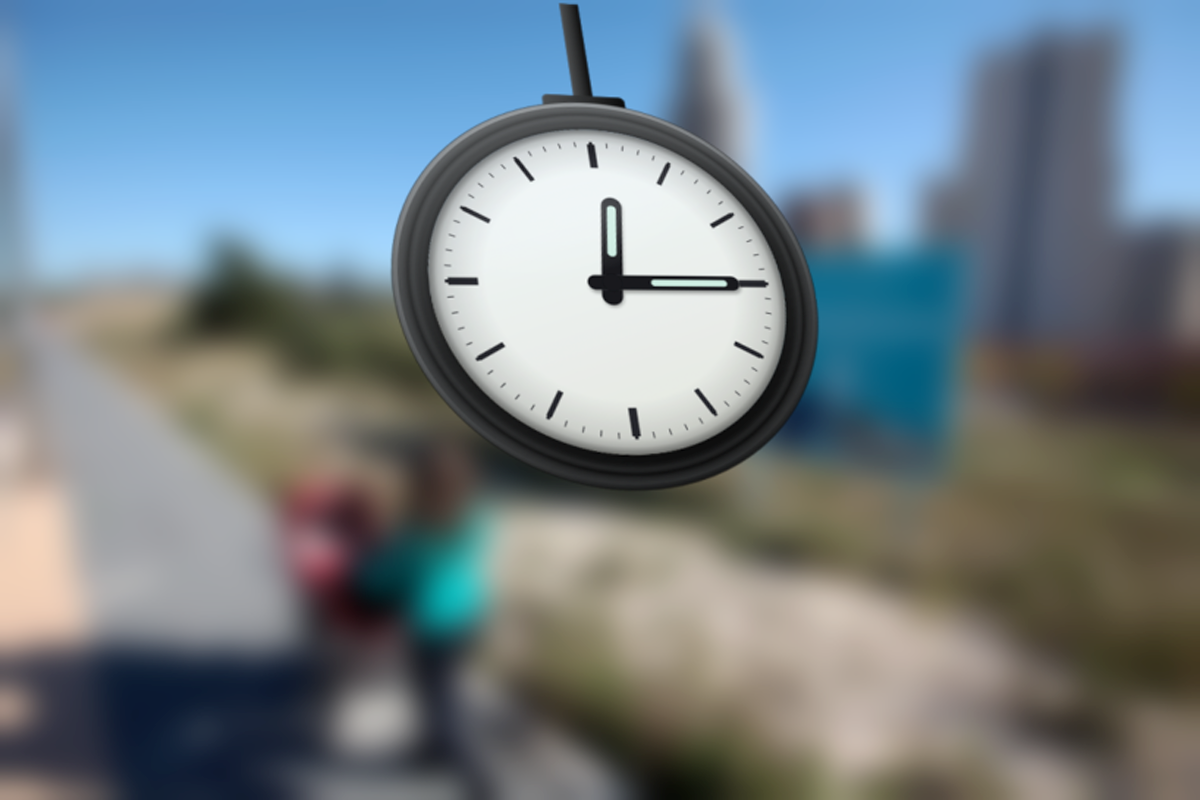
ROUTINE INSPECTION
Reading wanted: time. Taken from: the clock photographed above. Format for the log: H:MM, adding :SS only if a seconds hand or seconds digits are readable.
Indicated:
12:15
